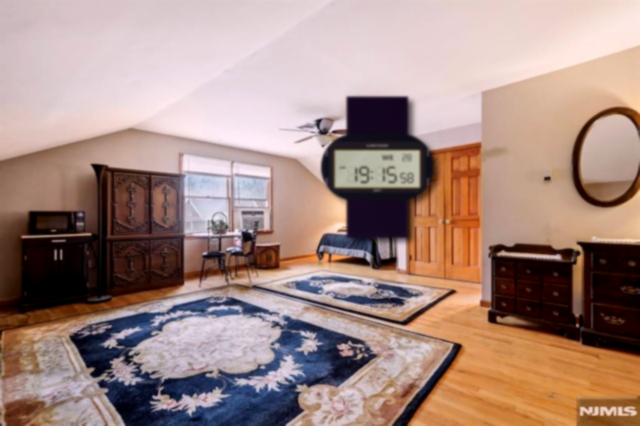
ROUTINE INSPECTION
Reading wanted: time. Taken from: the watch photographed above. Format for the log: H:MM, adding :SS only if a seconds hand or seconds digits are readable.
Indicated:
19:15
